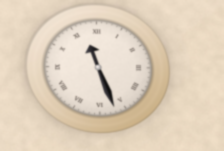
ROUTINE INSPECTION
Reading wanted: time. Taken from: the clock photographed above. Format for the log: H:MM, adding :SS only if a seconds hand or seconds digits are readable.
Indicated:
11:27
